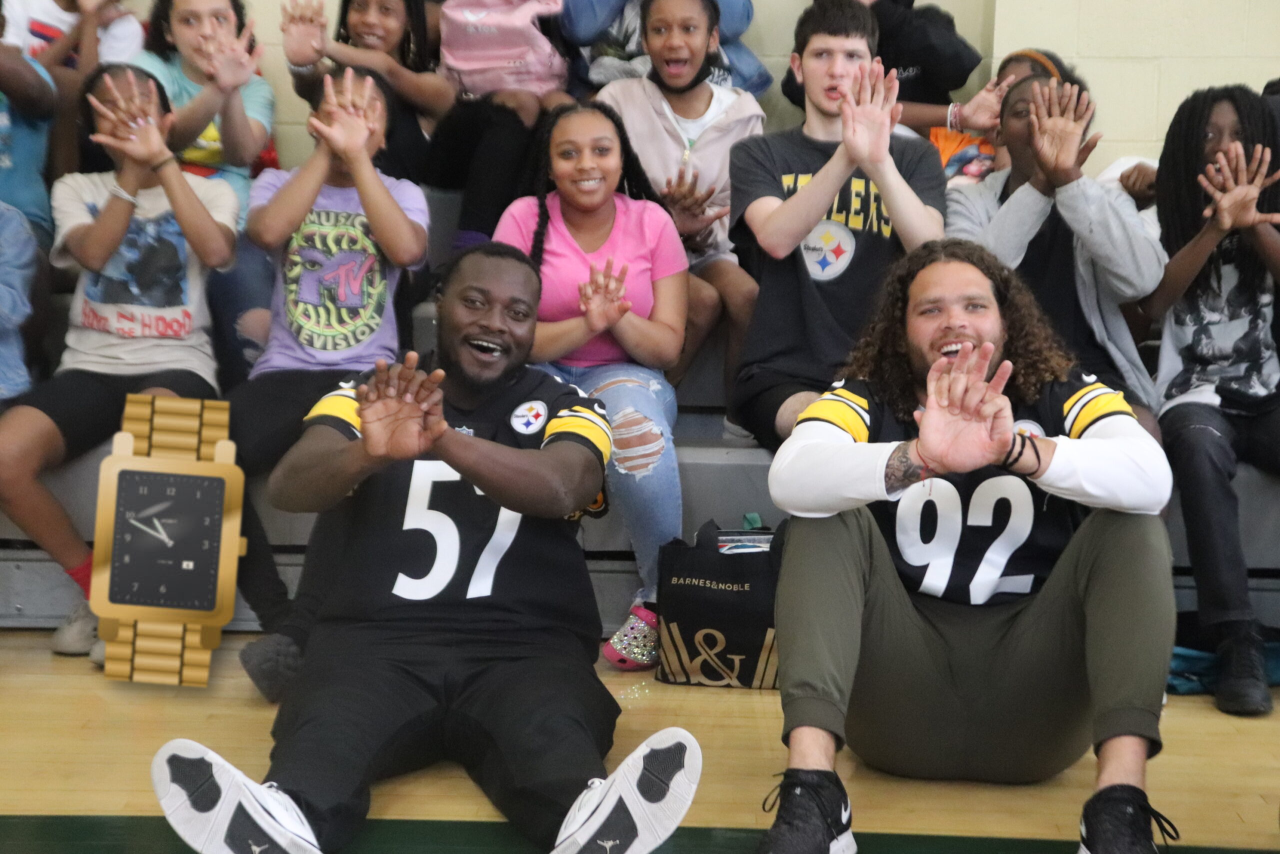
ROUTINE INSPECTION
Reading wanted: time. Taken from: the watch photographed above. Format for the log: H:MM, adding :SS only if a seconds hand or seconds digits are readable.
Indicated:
10:49
